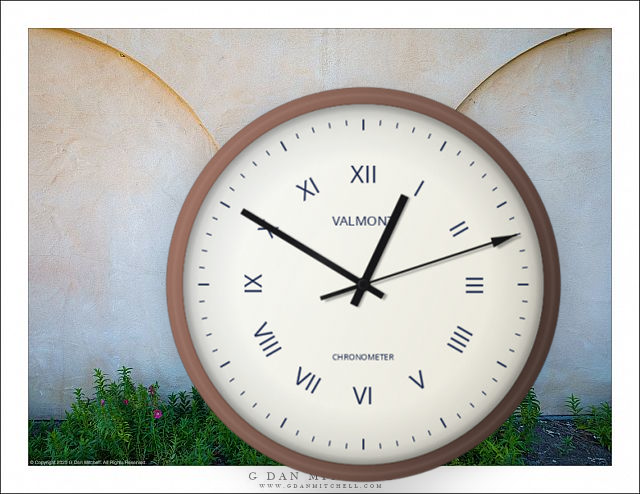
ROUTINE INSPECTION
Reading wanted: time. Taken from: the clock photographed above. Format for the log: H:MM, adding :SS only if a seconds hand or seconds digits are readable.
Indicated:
12:50:12
